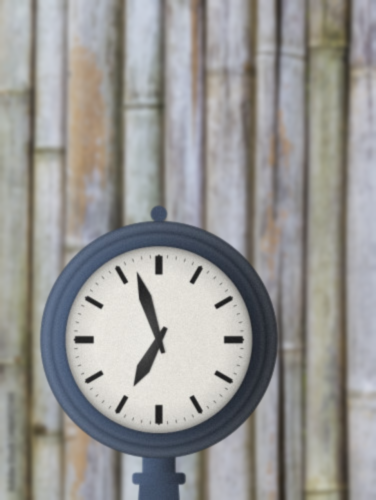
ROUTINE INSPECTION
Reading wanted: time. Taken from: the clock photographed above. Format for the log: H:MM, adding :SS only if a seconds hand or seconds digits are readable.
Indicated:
6:57
